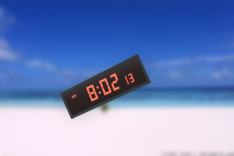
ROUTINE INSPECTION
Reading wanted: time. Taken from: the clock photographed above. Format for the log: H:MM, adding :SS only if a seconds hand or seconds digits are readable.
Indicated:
8:02:13
